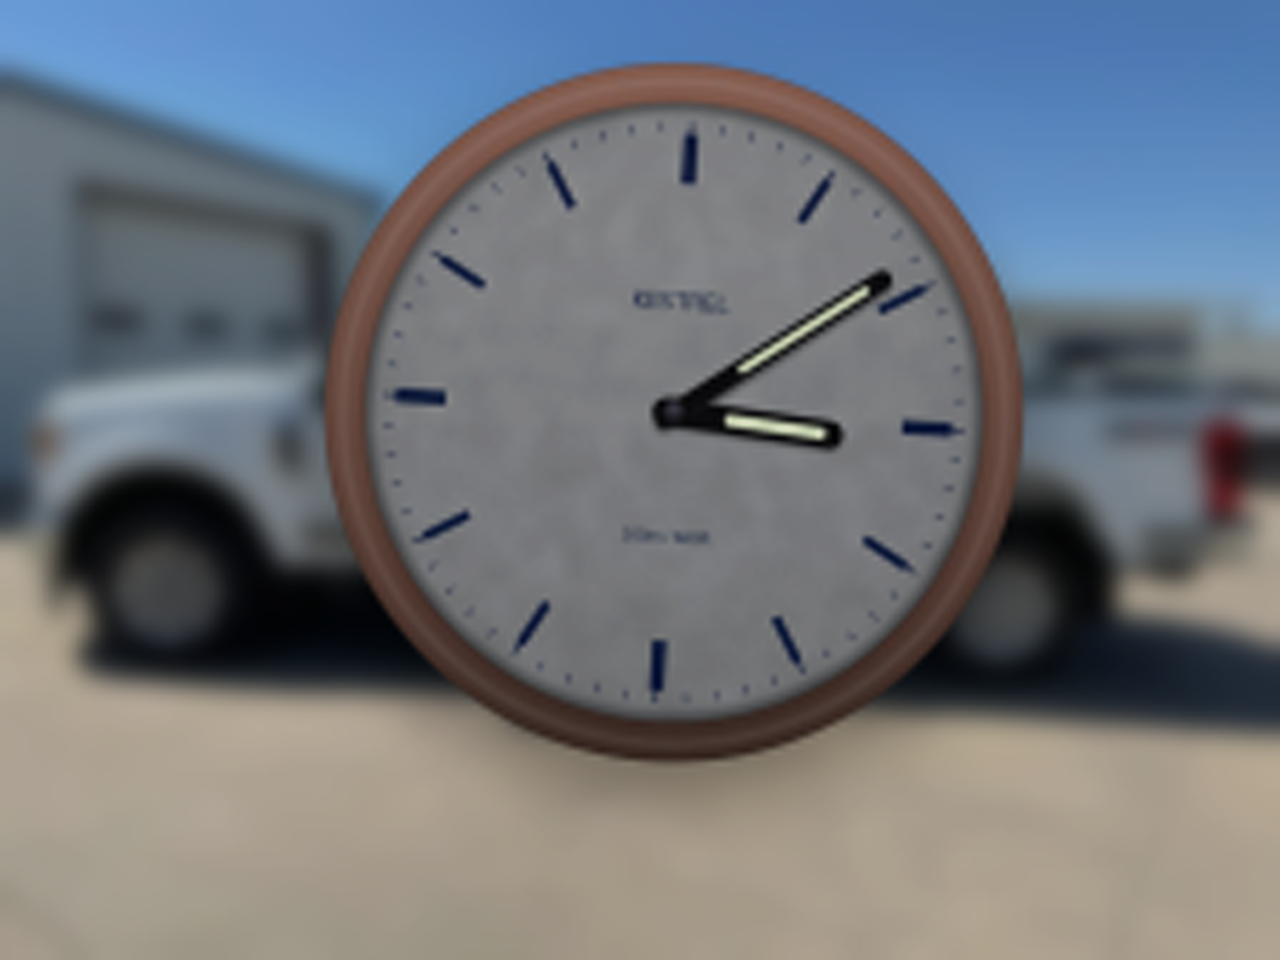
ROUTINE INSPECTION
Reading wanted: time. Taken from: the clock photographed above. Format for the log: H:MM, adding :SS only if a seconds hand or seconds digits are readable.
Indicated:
3:09
